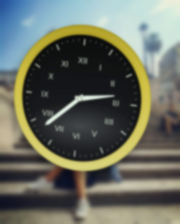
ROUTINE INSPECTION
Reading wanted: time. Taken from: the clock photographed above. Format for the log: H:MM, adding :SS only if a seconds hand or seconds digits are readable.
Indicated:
2:38
